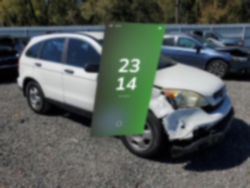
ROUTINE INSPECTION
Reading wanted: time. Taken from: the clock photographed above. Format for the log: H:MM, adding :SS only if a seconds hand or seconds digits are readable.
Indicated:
23:14
